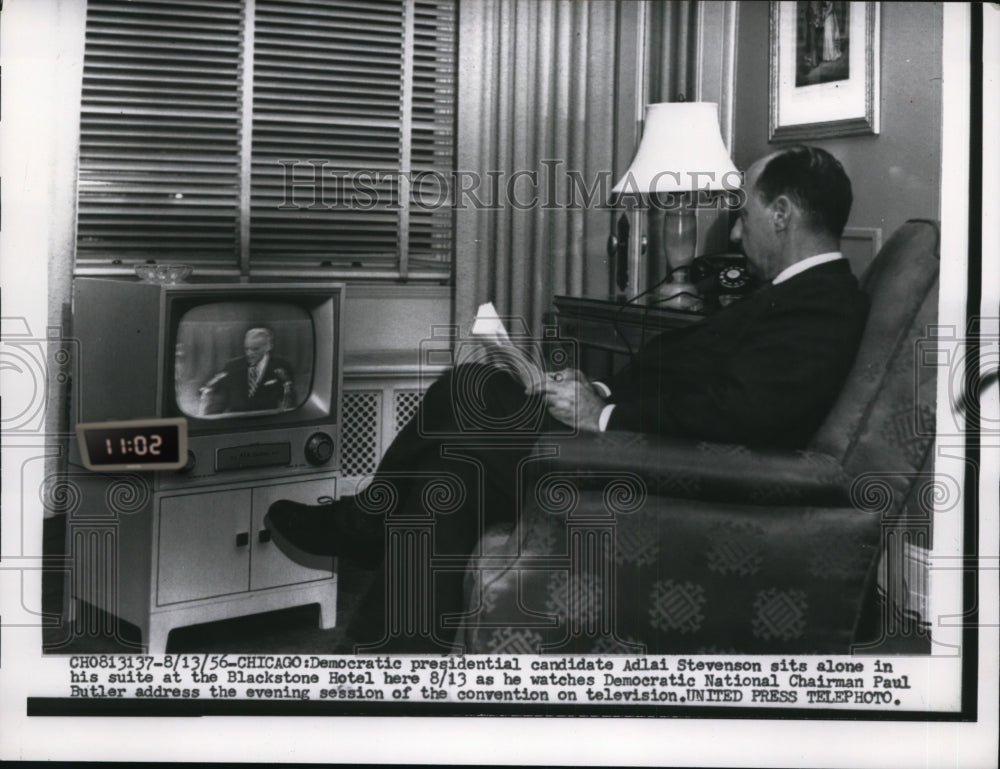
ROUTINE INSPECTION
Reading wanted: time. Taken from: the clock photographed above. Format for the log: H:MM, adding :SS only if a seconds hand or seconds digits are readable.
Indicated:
11:02
